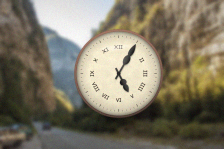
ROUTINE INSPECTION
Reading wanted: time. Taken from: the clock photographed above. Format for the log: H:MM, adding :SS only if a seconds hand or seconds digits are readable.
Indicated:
5:05
